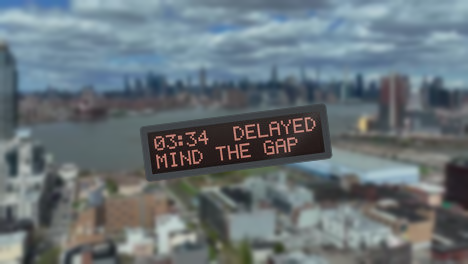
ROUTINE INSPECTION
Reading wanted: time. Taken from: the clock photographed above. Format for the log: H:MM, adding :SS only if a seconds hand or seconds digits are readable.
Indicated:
3:34
